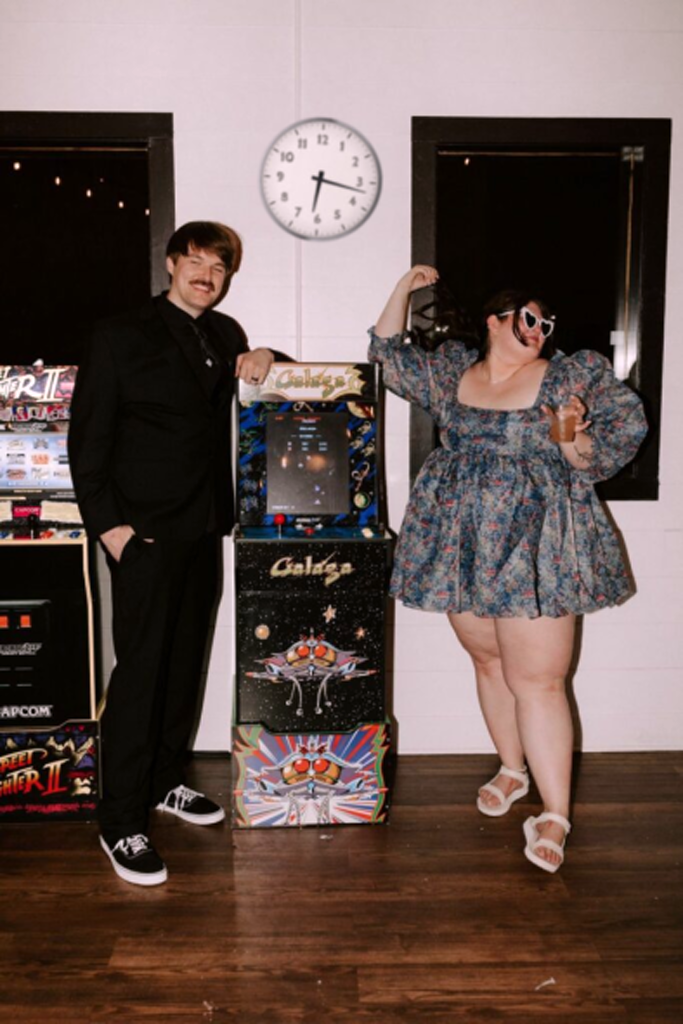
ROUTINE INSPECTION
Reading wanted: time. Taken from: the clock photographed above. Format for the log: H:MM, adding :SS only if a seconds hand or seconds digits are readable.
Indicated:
6:17
